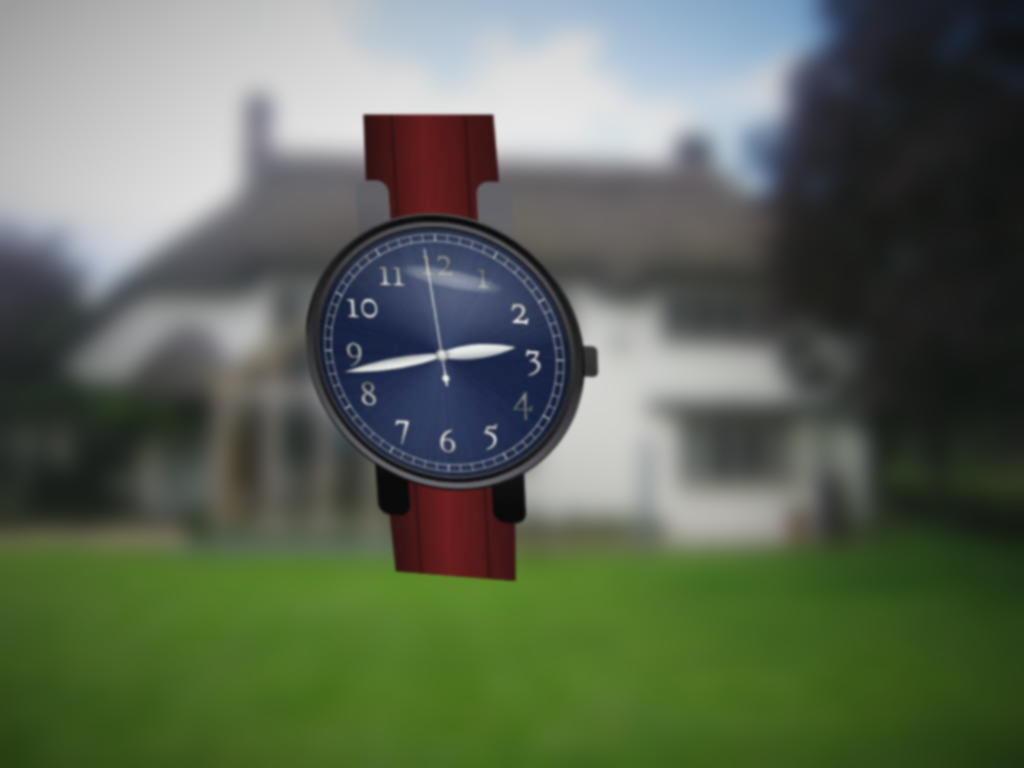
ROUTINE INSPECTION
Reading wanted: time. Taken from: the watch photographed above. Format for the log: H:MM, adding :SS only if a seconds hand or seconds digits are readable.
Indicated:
2:42:59
